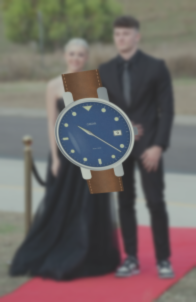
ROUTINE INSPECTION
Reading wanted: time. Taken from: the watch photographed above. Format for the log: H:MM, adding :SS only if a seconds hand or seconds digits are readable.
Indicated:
10:22
